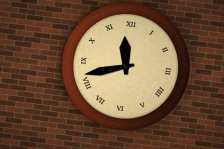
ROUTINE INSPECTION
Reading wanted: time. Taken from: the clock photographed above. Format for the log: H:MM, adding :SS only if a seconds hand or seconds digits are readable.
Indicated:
11:42
